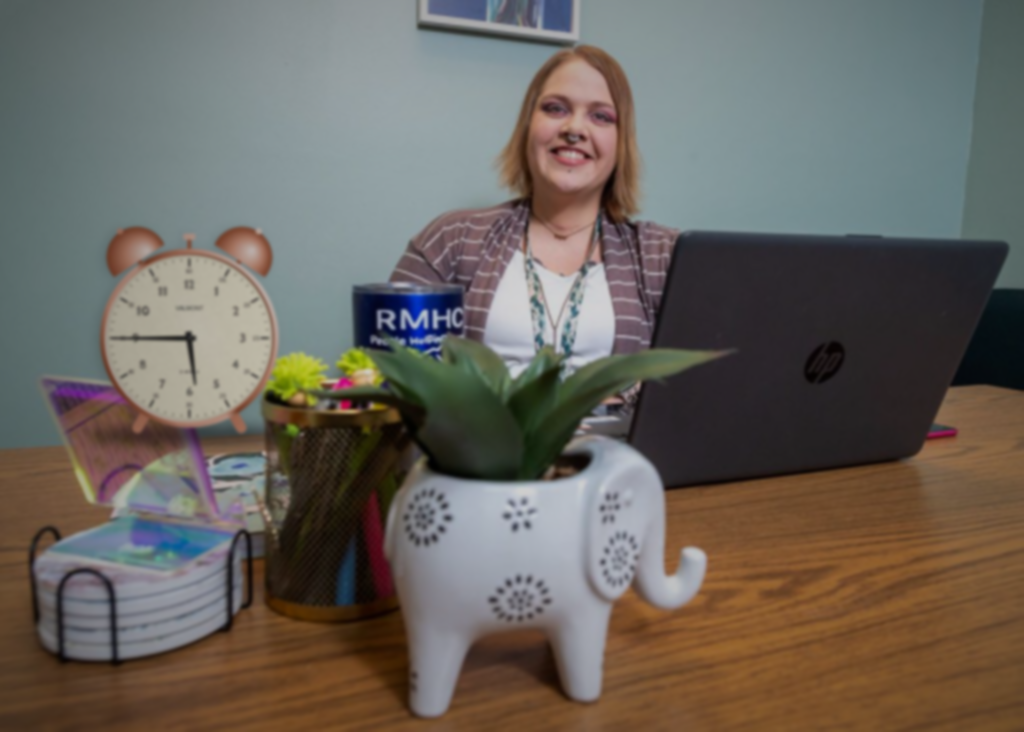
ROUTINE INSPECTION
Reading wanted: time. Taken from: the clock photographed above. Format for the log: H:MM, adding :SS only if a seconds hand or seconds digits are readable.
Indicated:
5:45
